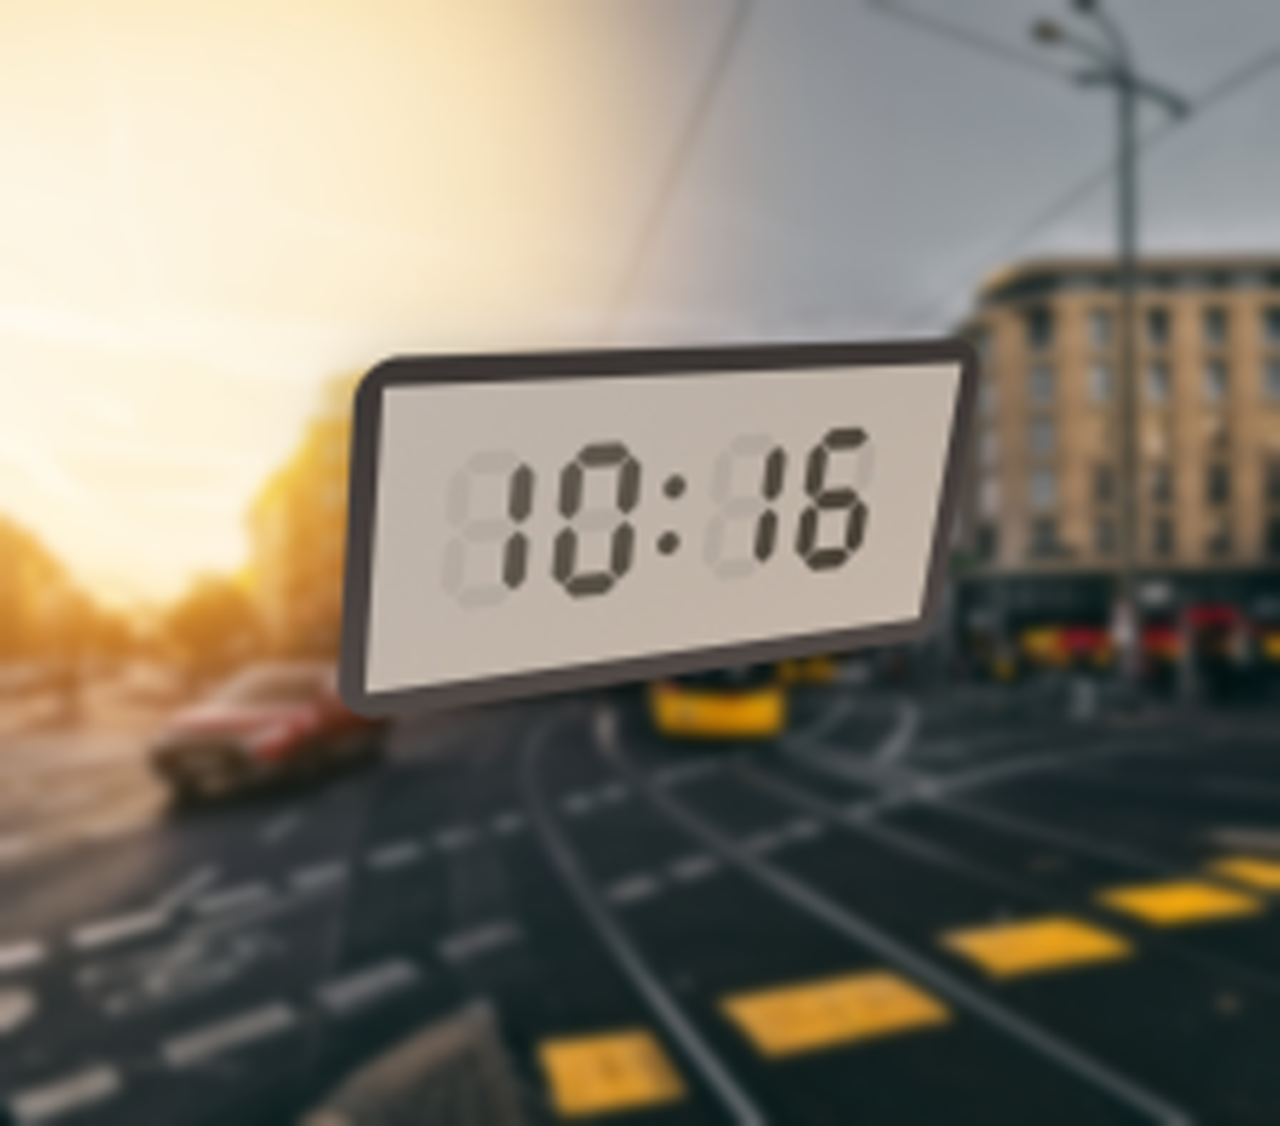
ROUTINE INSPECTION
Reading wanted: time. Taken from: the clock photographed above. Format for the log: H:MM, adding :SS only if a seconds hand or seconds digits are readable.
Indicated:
10:16
